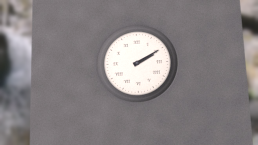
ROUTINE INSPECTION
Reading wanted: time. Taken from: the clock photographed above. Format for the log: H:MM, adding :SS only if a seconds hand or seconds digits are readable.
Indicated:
2:10
